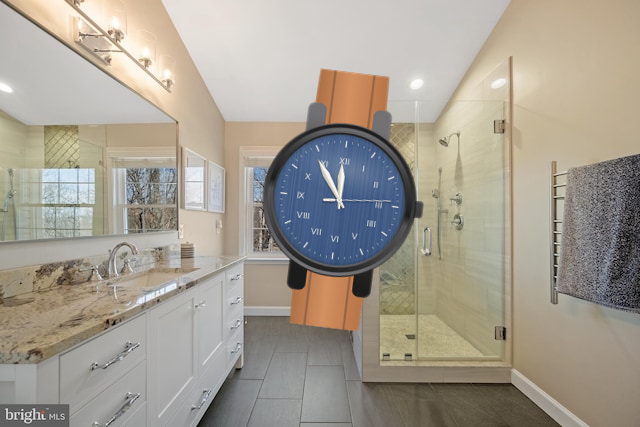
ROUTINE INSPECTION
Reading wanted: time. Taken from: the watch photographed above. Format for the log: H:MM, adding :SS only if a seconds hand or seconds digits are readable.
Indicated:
11:54:14
